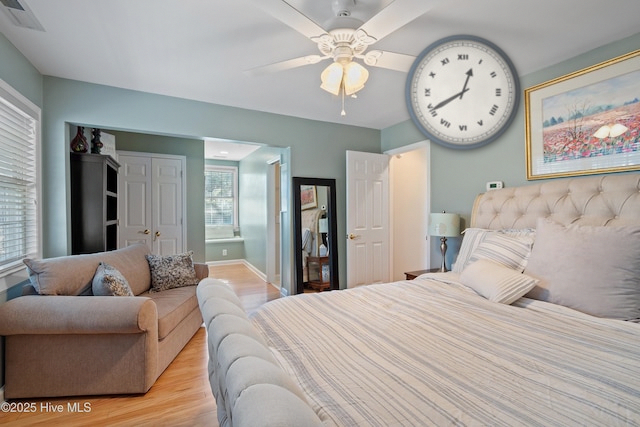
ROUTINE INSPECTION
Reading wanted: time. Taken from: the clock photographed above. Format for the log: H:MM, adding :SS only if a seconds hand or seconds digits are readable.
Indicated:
12:40
